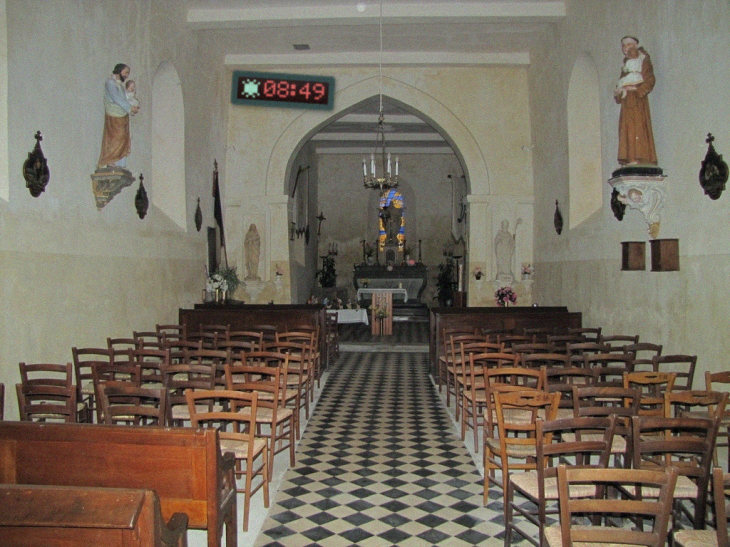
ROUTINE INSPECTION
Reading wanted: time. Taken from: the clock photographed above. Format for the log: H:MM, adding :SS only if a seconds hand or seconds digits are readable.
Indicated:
8:49
